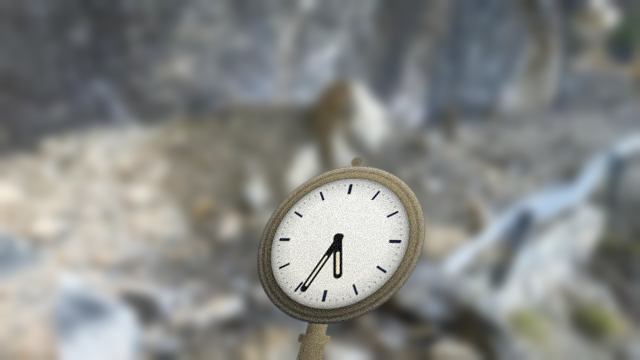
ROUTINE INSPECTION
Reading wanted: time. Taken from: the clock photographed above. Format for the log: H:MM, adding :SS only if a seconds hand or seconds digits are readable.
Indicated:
5:34
